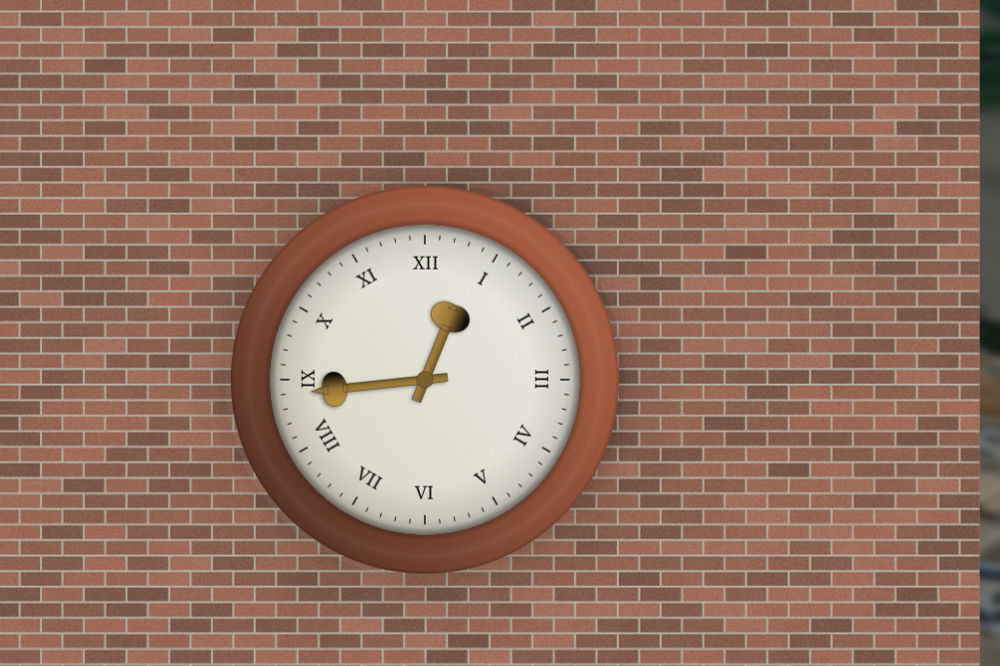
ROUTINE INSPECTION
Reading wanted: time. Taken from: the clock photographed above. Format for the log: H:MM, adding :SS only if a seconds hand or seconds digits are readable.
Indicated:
12:44
